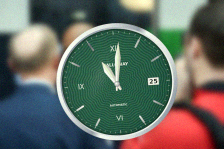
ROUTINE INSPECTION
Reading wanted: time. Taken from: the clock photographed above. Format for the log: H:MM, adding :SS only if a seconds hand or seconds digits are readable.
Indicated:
11:01
